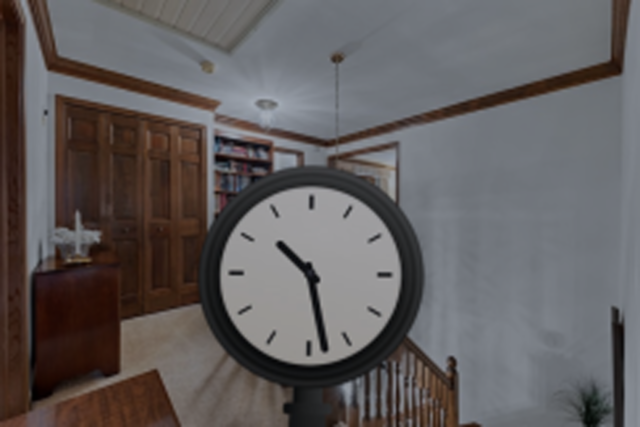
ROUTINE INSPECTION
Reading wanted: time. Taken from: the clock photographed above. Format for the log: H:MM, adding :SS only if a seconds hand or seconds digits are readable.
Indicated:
10:28
